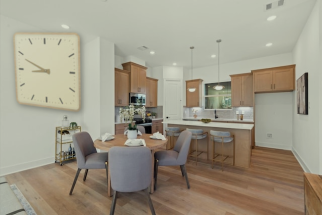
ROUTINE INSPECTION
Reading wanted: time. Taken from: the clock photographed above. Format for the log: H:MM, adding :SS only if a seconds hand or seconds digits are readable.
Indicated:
8:49
